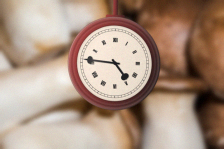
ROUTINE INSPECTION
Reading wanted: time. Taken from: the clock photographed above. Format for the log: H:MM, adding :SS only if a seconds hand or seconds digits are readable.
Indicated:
4:46
